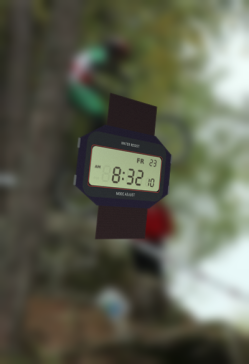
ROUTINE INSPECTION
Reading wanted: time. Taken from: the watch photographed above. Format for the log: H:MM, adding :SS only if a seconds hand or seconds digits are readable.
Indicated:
8:32:10
